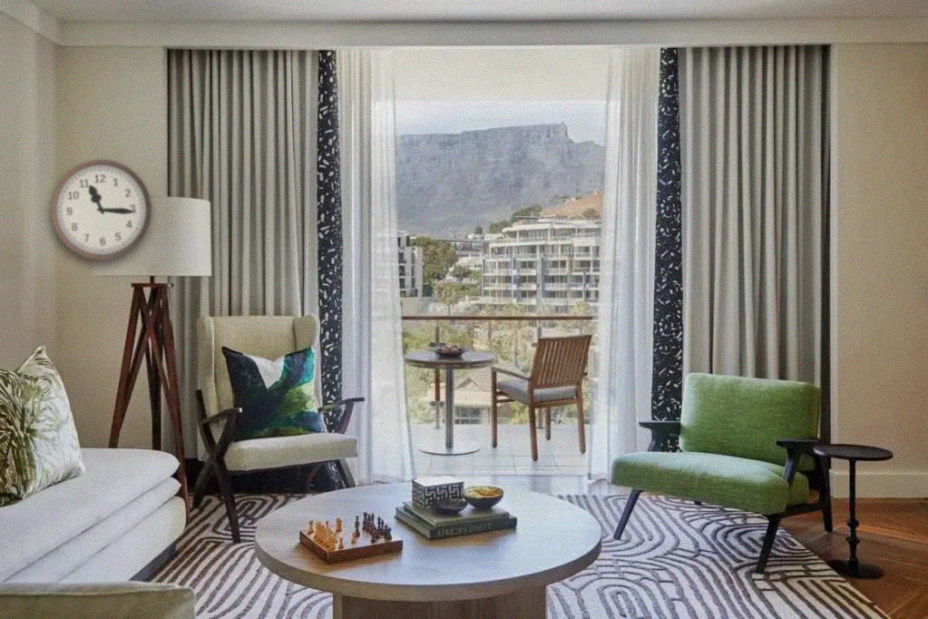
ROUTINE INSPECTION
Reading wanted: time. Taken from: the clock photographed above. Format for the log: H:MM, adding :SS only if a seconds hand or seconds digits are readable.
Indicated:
11:16
